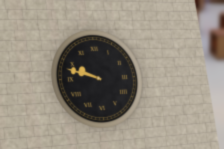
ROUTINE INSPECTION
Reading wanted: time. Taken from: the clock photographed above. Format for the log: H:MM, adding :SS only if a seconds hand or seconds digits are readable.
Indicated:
9:48
